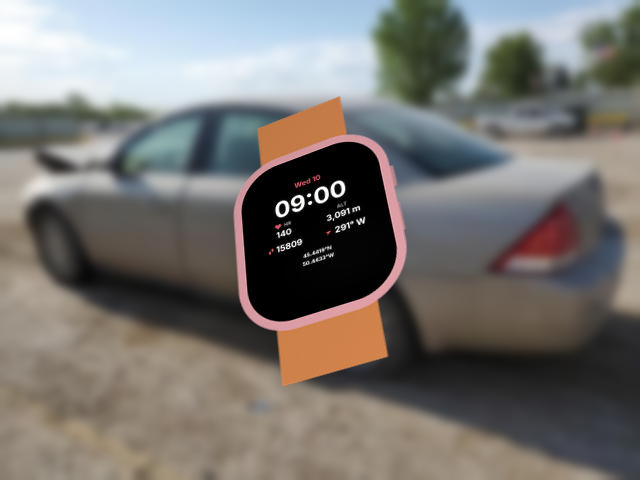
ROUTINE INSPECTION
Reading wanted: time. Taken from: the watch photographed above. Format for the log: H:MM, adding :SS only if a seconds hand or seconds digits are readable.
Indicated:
9:00
